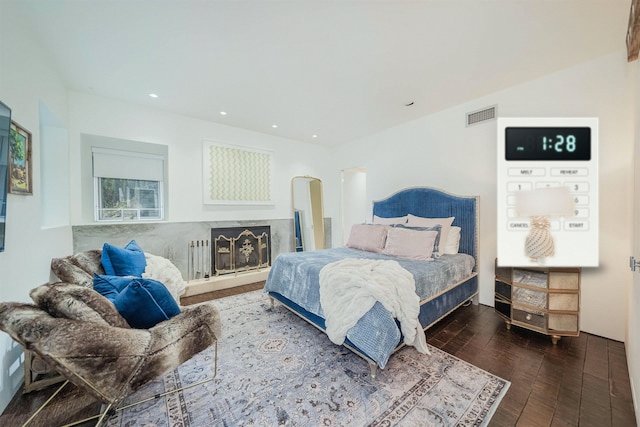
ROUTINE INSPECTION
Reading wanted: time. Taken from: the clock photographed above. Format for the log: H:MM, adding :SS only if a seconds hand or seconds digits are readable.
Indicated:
1:28
